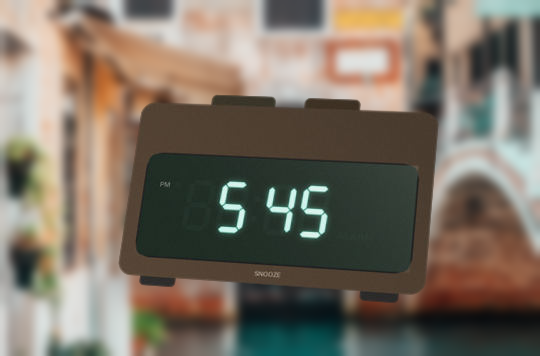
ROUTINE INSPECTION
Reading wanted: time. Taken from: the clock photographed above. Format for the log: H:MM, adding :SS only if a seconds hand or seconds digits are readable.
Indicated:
5:45
